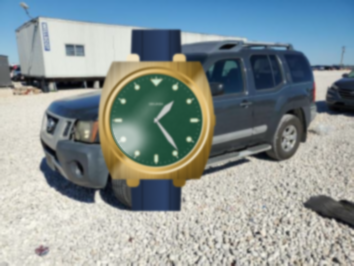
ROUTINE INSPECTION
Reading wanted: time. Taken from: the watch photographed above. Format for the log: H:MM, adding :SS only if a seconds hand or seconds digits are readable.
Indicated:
1:24
